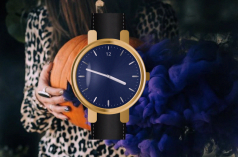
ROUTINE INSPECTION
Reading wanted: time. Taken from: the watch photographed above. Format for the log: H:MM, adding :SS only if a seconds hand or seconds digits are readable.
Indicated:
3:48
